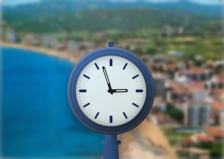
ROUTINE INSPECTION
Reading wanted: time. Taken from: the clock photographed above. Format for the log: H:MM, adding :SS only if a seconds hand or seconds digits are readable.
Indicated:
2:57
